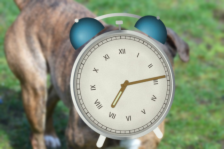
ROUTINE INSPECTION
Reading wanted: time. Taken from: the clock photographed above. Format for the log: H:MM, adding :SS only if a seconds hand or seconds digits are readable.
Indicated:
7:14
